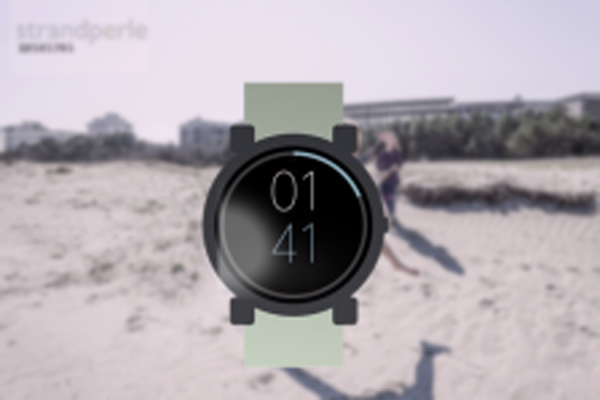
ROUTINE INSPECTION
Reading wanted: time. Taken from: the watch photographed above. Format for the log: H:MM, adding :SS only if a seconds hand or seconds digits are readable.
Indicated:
1:41
